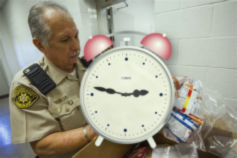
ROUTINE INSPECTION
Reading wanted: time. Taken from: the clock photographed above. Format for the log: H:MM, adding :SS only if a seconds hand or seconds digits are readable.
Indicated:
2:47
